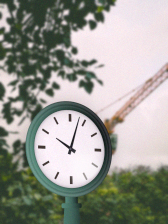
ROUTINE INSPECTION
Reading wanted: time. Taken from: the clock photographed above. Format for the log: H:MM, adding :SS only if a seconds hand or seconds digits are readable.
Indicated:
10:03
